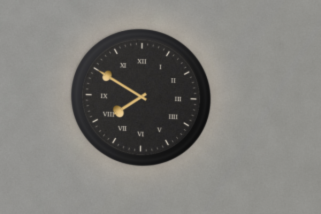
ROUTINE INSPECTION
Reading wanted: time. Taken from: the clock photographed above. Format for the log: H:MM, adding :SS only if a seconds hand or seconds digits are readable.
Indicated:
7:50
